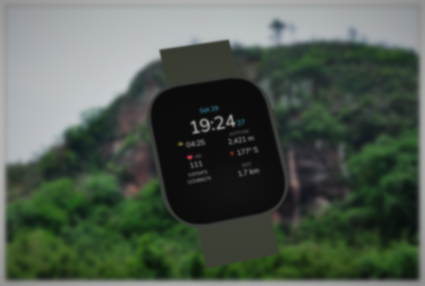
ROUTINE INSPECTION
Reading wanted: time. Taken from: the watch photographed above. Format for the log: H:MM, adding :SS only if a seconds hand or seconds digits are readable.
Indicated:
19:24
